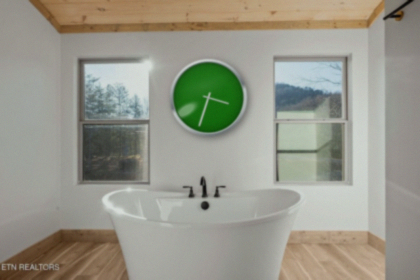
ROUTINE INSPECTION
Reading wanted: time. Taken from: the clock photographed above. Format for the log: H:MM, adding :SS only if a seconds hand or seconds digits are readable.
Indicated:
3:33
